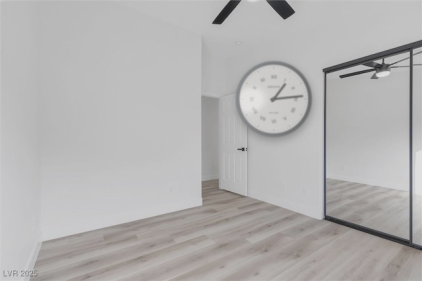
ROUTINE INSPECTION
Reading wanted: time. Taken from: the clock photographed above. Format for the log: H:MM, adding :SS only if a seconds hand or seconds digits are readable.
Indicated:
1:14
